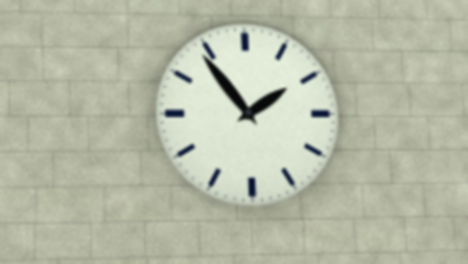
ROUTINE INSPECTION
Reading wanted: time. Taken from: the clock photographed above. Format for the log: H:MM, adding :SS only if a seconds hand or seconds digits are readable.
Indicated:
1:54
